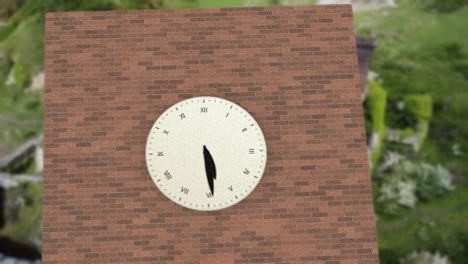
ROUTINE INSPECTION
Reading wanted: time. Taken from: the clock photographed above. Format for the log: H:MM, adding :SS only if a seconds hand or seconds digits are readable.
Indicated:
5:29
